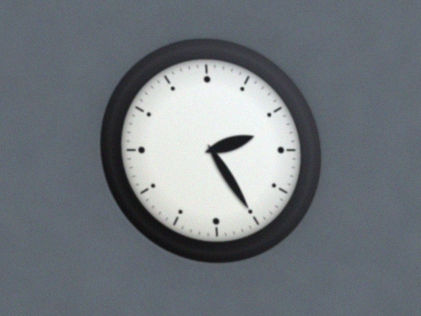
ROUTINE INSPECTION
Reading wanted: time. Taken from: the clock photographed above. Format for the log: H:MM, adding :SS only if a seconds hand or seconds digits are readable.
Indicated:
2:25
